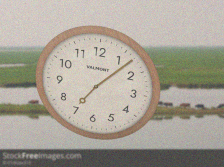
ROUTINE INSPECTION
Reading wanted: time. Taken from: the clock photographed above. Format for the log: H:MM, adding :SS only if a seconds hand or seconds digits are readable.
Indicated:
7:07
